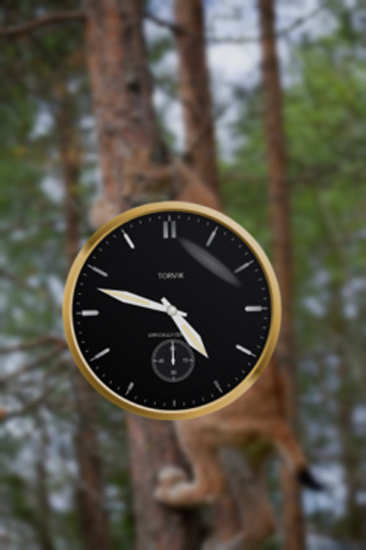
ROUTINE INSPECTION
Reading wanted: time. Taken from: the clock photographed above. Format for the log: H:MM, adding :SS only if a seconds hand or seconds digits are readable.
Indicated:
4:48
